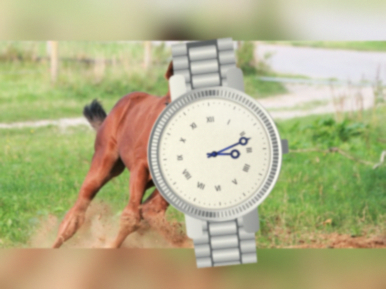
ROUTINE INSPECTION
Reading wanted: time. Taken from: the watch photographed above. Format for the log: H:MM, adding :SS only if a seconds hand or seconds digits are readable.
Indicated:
3:12
